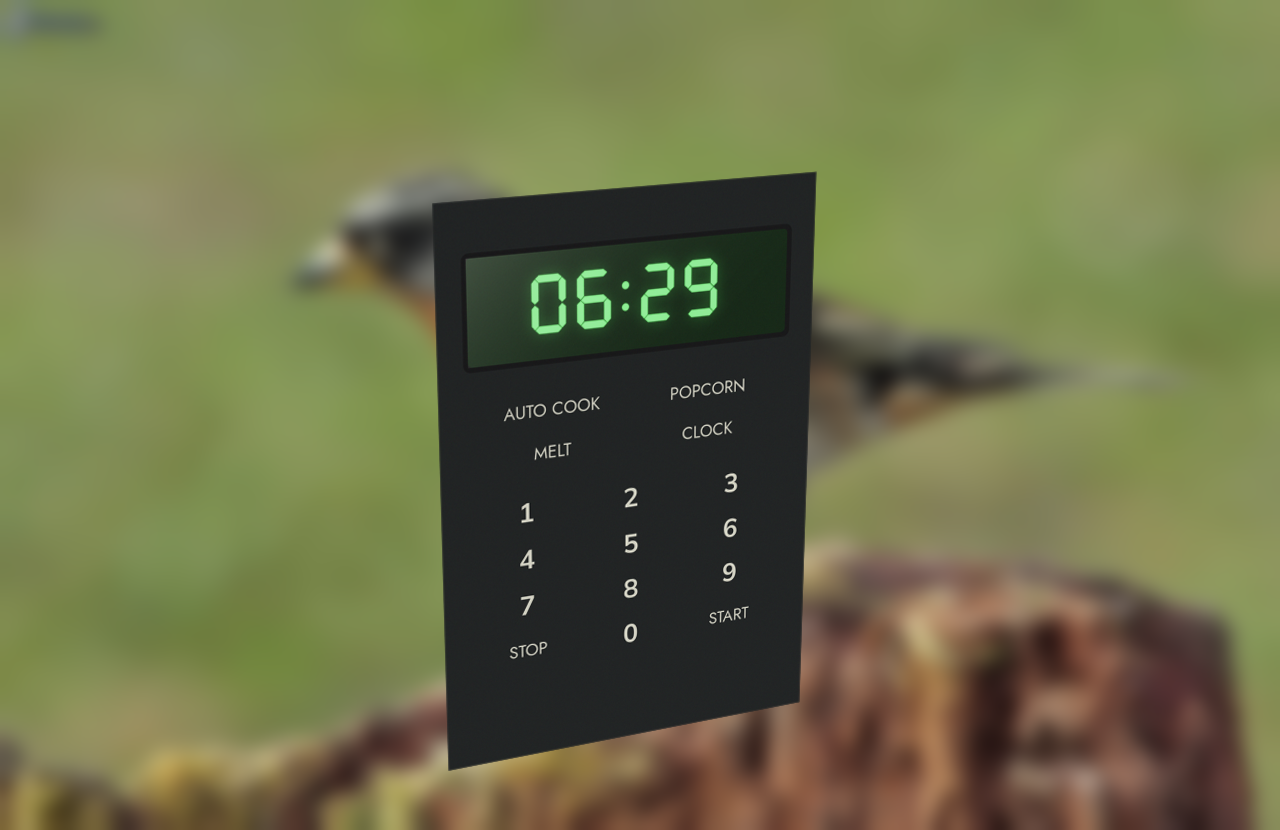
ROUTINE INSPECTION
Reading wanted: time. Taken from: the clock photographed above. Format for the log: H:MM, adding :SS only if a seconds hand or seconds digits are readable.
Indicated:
6:29
